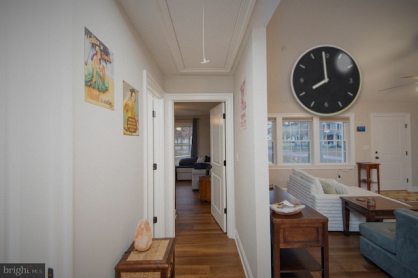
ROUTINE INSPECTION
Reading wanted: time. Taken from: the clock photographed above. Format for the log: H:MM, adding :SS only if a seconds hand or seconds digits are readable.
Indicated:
7:59
